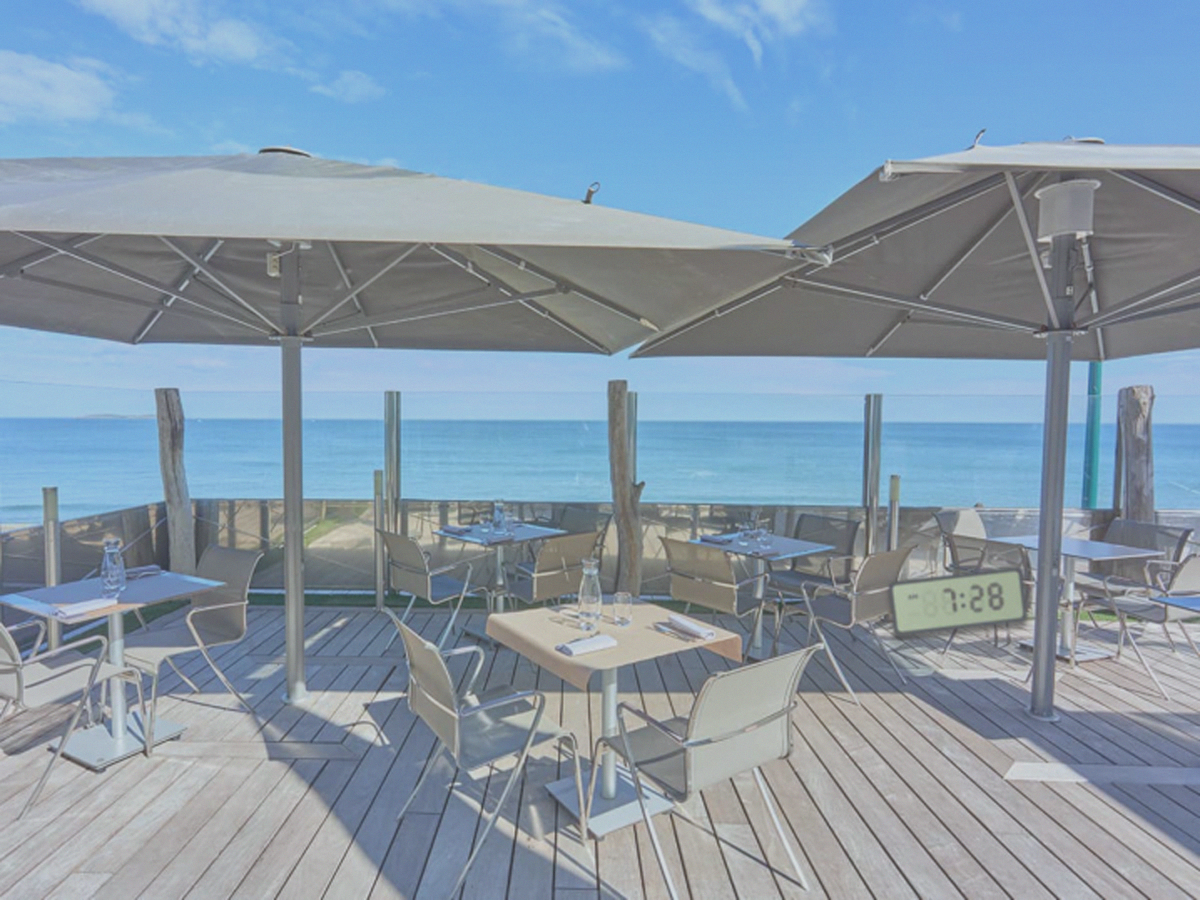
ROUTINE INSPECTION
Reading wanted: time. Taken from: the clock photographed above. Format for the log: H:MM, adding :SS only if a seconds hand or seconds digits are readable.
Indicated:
7:28
